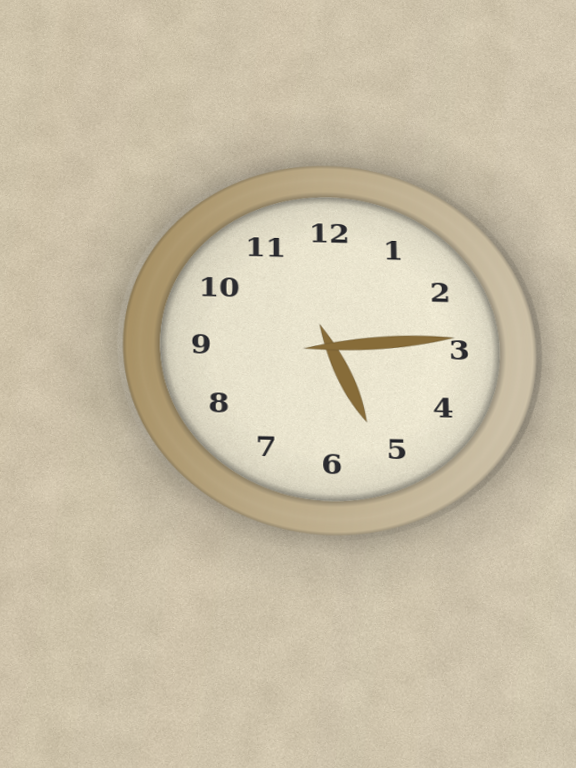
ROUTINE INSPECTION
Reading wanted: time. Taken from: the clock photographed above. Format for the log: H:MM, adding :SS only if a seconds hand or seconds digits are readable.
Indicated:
5:14
